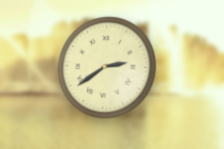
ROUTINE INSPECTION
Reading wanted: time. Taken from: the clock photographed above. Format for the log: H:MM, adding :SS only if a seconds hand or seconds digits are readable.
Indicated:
2:39
